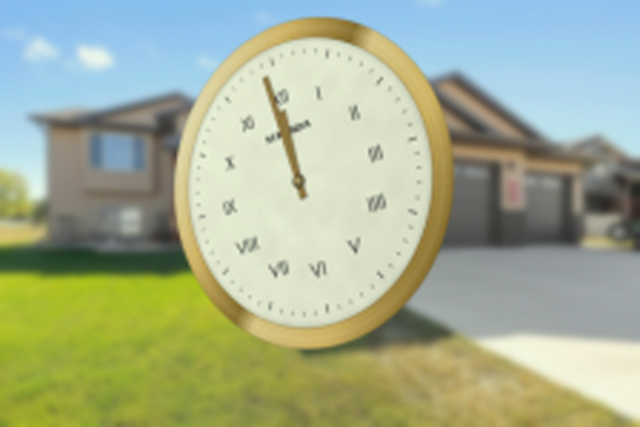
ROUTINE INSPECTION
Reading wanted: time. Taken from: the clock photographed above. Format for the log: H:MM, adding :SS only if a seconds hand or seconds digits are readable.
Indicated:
11:59
